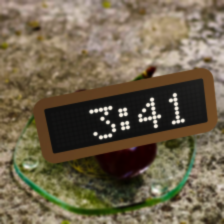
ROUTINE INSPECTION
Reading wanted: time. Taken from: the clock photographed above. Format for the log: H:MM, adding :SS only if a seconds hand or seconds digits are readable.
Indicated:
3:41
